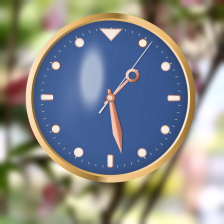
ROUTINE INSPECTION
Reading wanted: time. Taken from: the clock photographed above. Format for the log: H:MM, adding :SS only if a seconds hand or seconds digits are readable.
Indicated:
1:28:06
